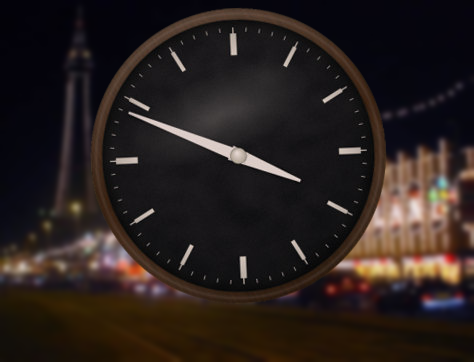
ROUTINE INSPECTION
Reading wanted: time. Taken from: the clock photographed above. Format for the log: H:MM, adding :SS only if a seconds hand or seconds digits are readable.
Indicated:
3:49
